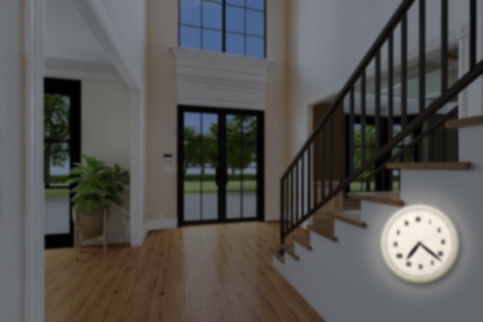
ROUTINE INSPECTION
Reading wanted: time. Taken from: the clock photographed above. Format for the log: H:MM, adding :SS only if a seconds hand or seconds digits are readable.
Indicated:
7:22
